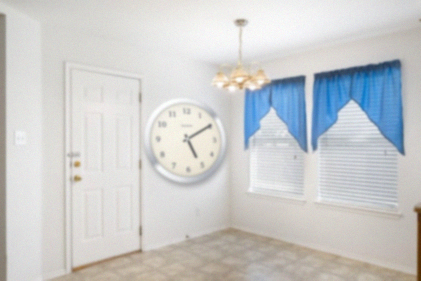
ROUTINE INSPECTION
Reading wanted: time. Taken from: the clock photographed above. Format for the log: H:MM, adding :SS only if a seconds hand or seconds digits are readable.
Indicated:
5:10
